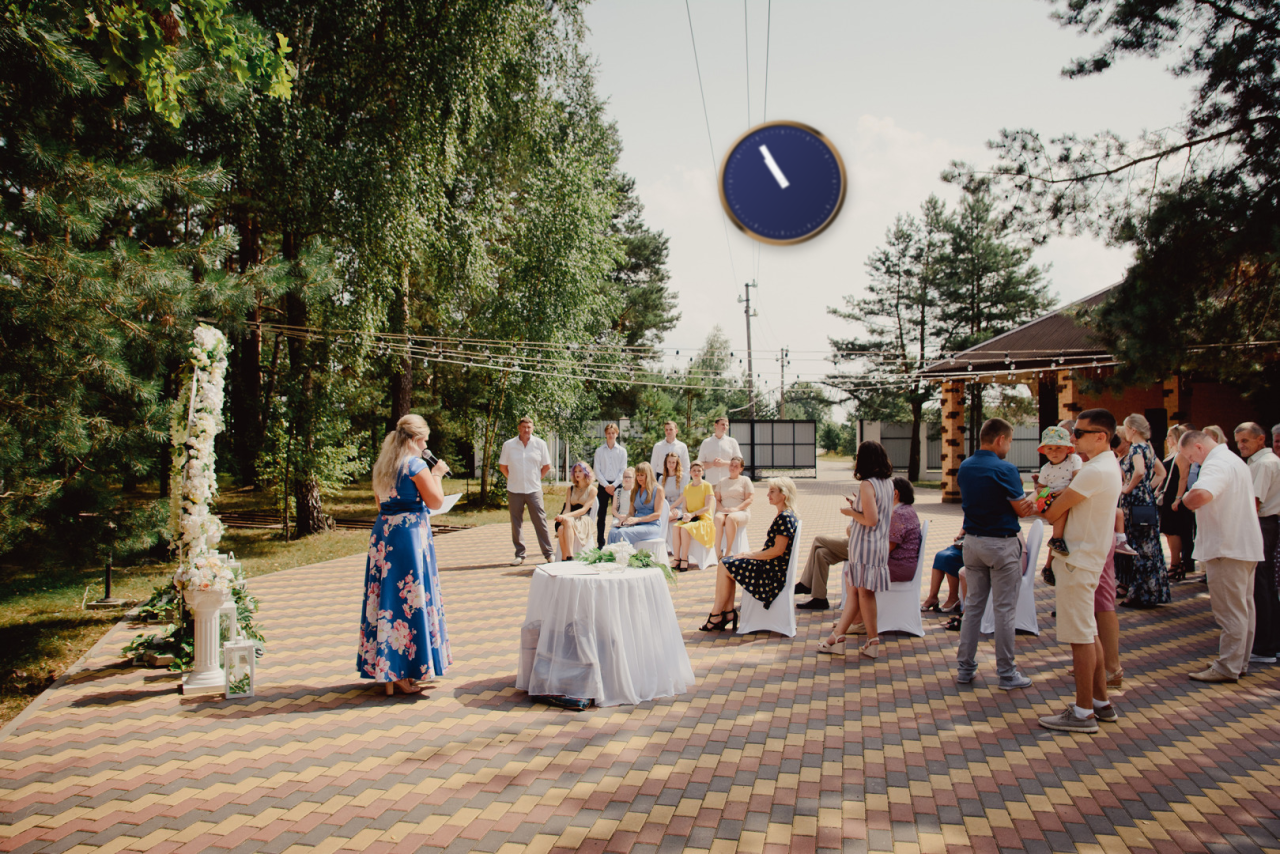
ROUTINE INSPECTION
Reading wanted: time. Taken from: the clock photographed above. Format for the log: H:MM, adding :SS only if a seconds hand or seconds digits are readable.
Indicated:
10:55
